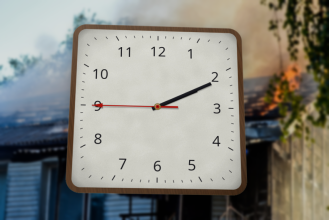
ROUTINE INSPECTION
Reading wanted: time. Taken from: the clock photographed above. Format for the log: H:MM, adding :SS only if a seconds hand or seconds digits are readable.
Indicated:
2:10:45
